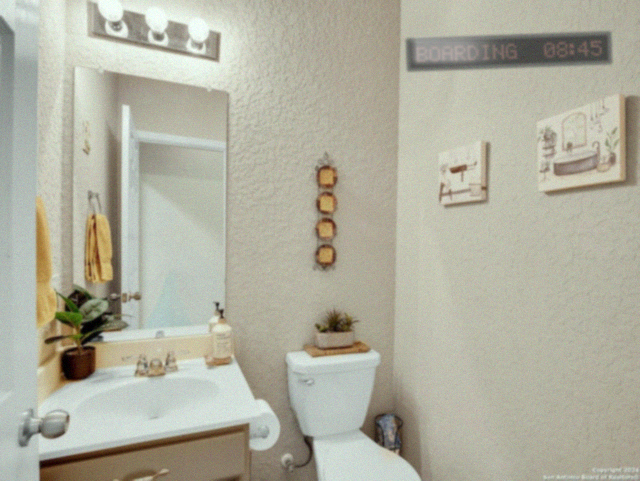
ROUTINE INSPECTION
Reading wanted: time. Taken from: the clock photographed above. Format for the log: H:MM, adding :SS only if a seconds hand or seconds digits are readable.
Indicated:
8:45
